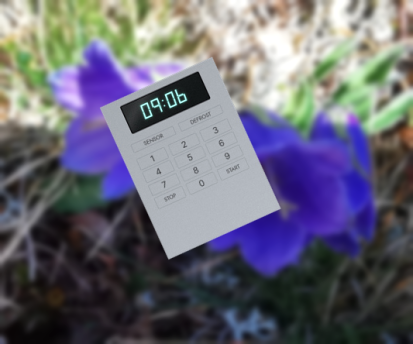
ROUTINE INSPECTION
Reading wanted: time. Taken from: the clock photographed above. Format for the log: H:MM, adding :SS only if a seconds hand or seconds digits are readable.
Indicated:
9:06
